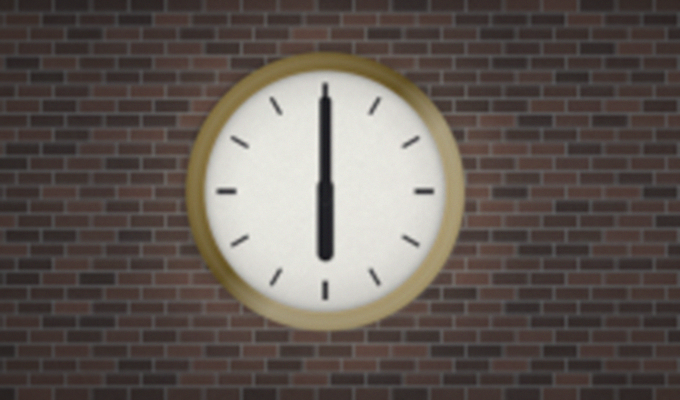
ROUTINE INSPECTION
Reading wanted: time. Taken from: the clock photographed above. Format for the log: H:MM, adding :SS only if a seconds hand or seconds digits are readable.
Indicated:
6:00
